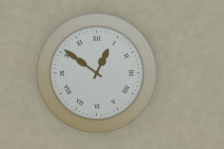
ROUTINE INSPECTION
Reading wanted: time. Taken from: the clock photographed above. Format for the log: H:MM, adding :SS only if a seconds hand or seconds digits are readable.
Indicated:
12:51
